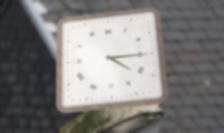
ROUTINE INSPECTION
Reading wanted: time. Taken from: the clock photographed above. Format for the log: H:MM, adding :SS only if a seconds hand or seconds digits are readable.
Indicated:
4:15
